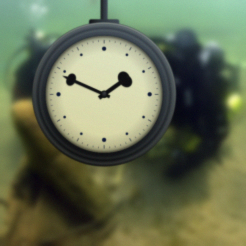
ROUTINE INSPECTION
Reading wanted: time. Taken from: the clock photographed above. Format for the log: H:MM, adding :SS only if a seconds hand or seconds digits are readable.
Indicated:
1:49
